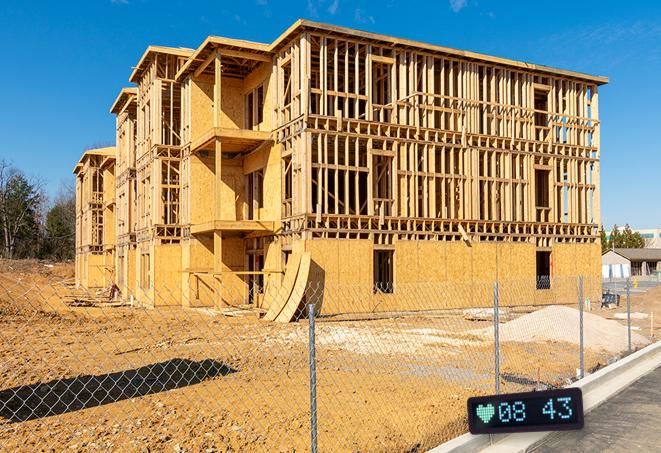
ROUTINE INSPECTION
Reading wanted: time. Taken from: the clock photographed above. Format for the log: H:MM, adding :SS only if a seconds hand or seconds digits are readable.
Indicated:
8:43
